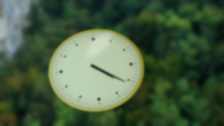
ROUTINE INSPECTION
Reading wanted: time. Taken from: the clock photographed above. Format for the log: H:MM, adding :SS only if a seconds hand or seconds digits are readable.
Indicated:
4:21
